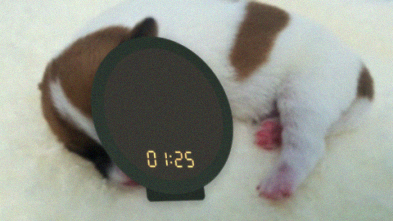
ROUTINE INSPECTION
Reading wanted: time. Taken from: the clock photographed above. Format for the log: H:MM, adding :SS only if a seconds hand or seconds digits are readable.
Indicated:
1:25
